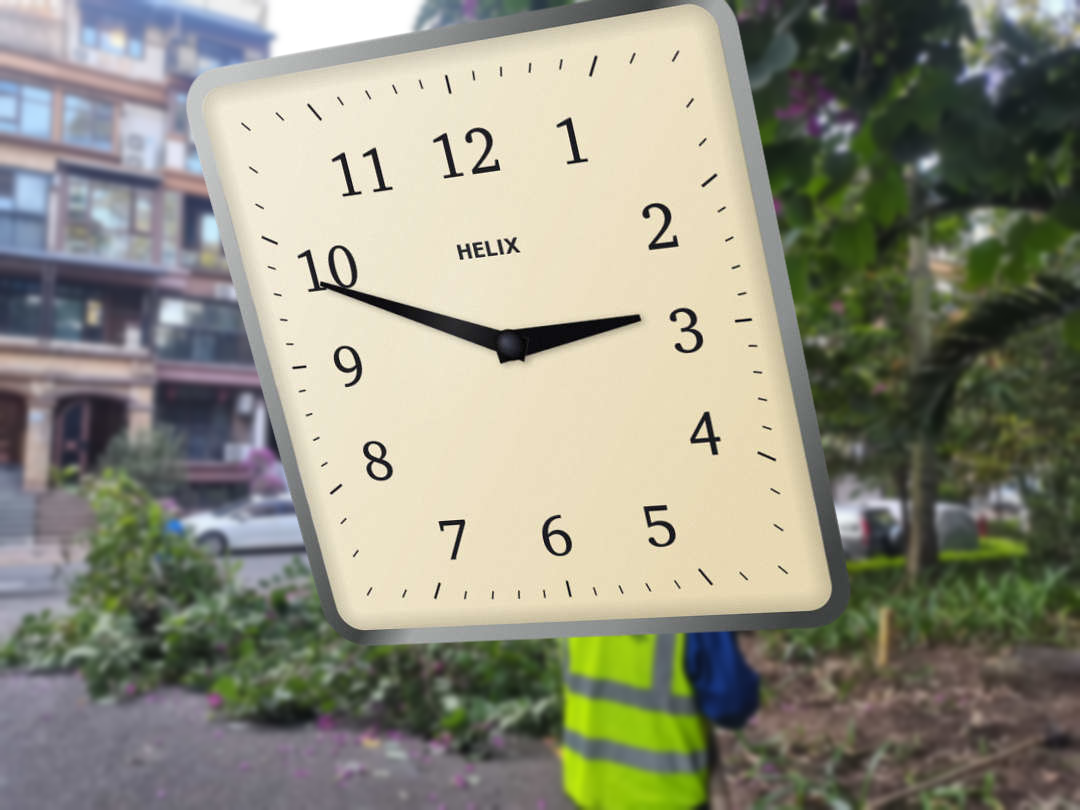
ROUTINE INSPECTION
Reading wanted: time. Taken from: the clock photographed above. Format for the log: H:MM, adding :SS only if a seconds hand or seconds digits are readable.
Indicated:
2:49
